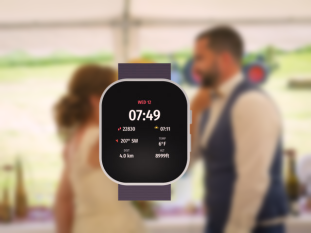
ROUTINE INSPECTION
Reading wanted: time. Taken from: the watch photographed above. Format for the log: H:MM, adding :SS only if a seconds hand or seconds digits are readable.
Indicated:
7:49
